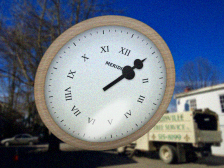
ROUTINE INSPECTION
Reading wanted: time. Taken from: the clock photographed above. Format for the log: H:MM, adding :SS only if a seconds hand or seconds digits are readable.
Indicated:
1:05
